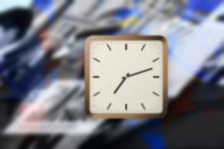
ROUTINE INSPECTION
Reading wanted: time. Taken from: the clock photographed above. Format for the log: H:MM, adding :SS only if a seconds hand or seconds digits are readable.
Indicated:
7:12
